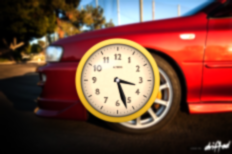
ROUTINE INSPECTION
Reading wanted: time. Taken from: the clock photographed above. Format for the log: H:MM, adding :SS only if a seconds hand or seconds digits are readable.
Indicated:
3:27
